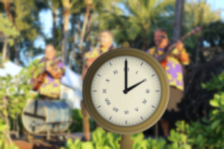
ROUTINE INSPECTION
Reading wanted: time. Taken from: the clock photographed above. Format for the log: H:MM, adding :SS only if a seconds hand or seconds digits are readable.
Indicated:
2:00
